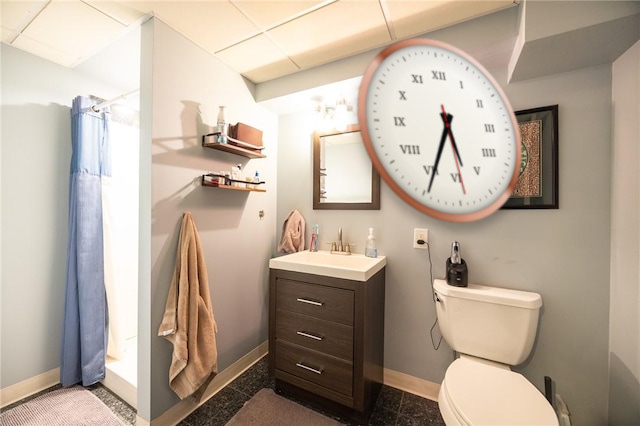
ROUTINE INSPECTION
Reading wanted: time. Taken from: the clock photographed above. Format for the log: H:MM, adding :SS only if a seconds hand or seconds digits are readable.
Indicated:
5:34:29
